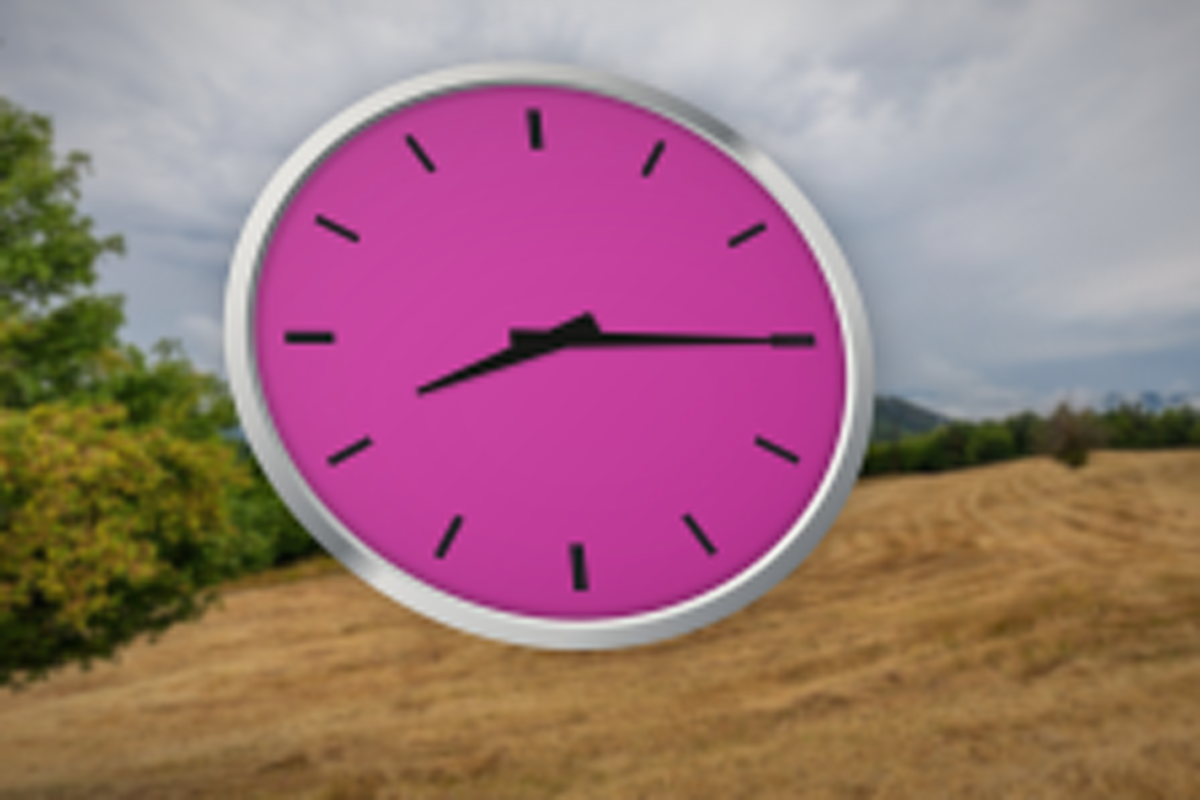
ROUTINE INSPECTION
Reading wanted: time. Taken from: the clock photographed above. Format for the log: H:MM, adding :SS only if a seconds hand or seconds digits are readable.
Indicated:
8:15
